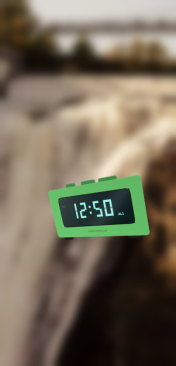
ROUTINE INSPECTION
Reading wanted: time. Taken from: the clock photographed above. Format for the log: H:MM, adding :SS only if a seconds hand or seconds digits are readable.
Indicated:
12:50
